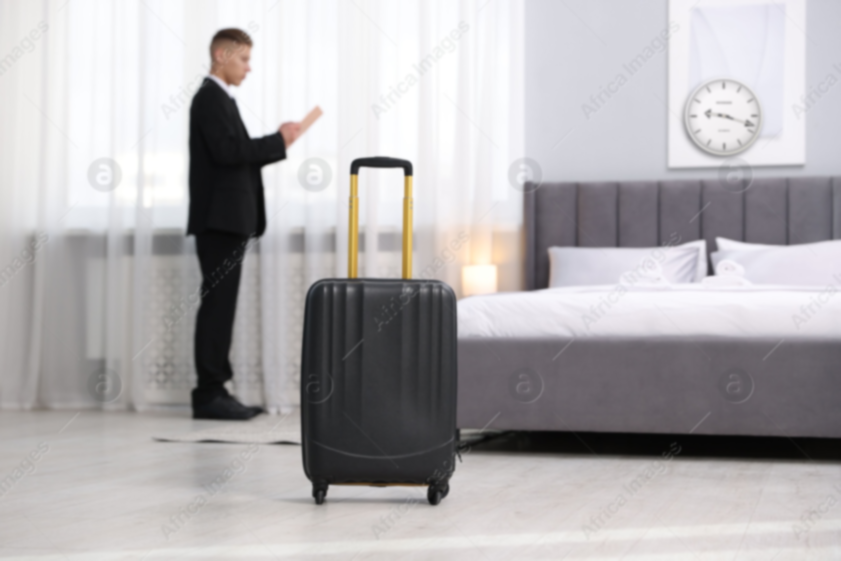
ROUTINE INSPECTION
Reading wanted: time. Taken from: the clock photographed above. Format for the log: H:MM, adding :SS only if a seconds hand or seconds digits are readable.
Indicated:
9:18
